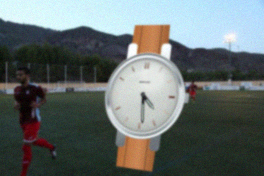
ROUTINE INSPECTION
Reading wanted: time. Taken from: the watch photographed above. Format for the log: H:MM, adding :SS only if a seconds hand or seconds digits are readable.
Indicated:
4:29
